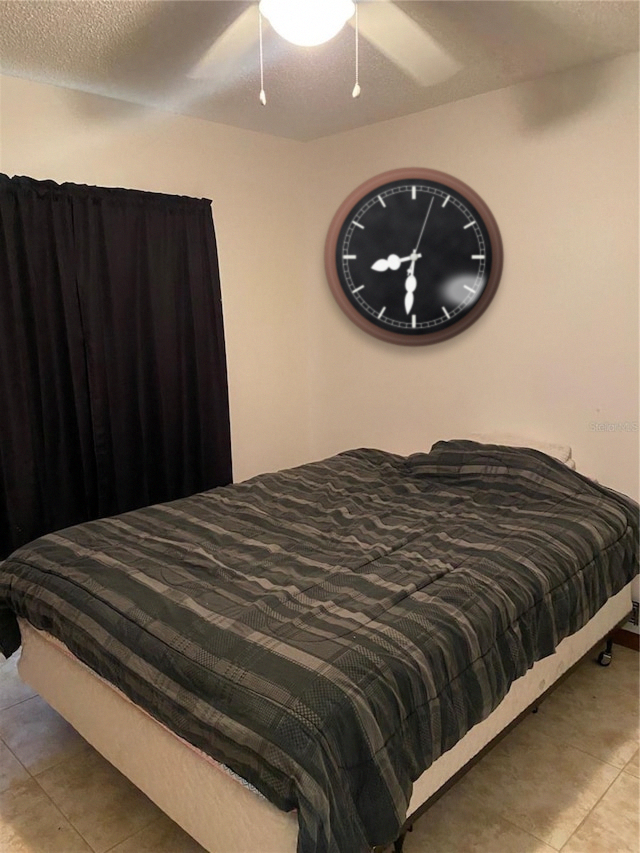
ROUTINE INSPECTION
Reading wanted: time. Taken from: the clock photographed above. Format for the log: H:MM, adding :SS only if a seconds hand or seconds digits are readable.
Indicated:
8:31:03
